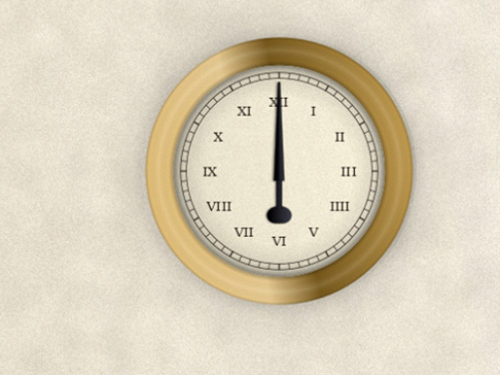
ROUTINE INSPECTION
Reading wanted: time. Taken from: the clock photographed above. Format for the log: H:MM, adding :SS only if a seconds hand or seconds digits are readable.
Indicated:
6:00
